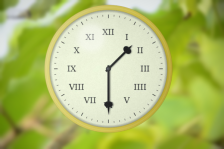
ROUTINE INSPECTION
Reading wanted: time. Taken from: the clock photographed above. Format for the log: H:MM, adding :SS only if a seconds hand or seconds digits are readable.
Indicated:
1:30
